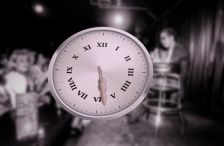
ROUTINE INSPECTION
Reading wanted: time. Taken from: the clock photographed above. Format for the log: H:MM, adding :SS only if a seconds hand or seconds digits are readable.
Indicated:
5:28
